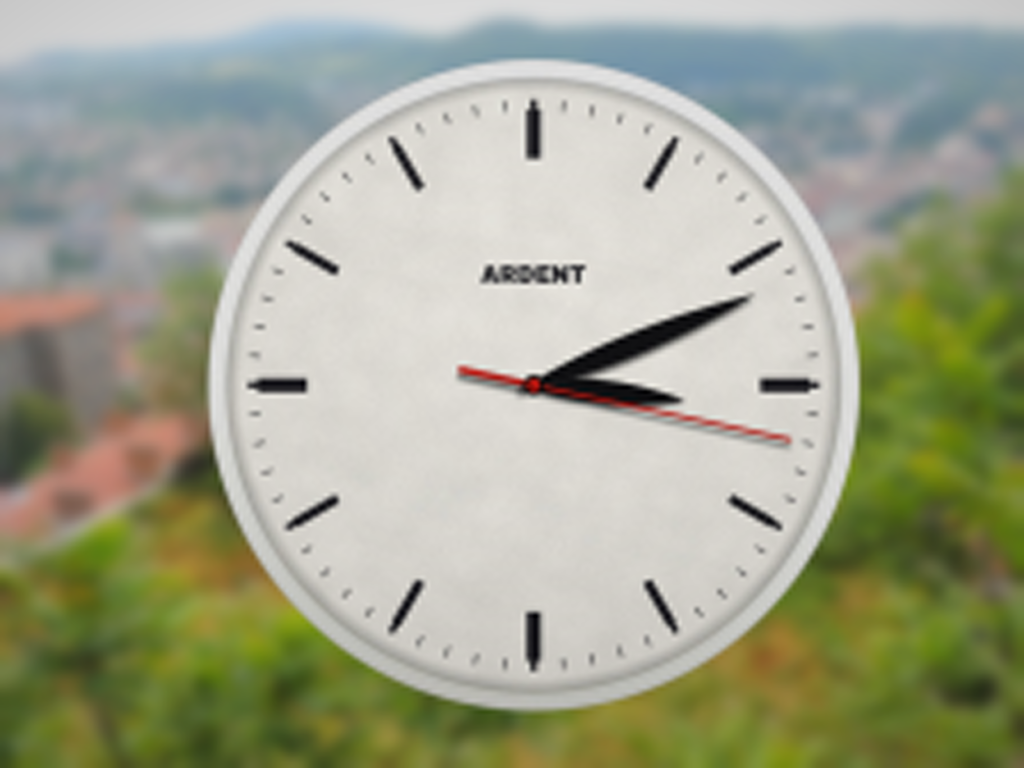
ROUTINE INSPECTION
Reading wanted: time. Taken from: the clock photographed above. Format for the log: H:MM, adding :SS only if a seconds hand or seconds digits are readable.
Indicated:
3:11:17
